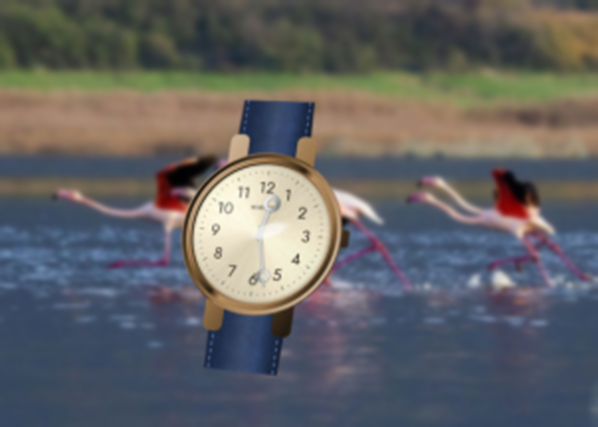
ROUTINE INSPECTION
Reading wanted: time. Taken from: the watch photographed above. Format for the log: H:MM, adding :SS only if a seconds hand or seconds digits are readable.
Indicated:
12:28
